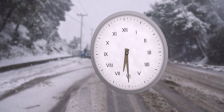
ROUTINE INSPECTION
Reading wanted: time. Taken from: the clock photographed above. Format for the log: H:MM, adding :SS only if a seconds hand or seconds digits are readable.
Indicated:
6:30
